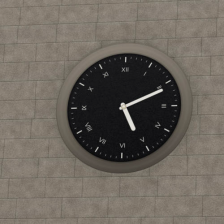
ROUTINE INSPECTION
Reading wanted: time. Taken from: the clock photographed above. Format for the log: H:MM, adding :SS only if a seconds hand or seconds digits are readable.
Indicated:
5:11
